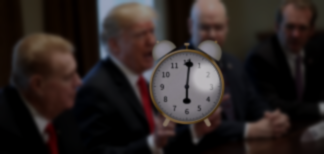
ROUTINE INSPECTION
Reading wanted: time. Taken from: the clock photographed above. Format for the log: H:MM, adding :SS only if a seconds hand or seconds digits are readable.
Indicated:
6:01
